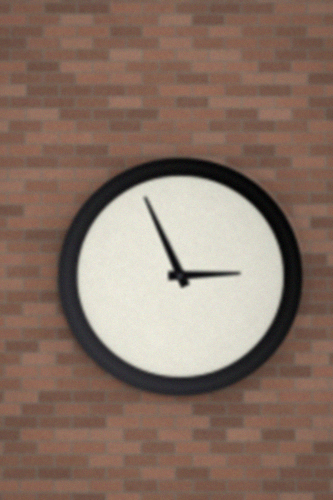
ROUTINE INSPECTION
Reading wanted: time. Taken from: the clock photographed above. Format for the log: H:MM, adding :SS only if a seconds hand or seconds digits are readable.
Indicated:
2:56
